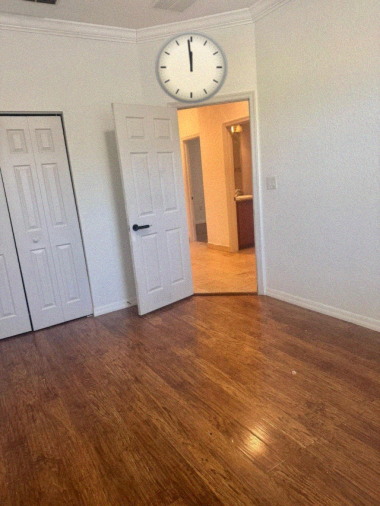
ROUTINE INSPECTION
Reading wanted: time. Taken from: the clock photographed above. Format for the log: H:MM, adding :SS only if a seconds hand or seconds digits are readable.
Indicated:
11:59
